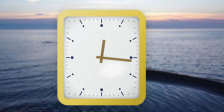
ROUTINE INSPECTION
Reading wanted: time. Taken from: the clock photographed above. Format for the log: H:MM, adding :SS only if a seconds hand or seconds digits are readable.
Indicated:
12:16
